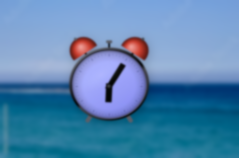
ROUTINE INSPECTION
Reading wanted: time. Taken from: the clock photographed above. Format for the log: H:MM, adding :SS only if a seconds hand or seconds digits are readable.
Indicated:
6:05
